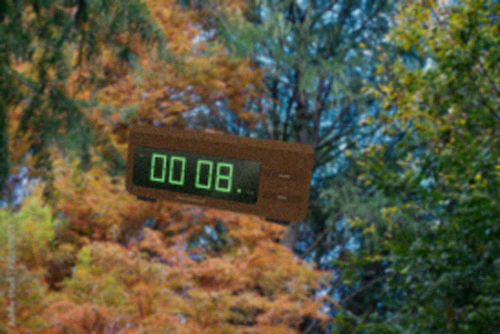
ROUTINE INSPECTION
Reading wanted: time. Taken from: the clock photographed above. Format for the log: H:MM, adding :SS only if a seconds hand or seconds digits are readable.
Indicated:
0:08
